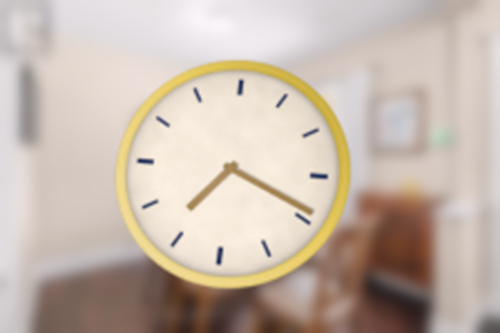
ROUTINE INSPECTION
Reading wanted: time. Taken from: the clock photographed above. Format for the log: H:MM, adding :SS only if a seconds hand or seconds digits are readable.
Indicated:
7:19
